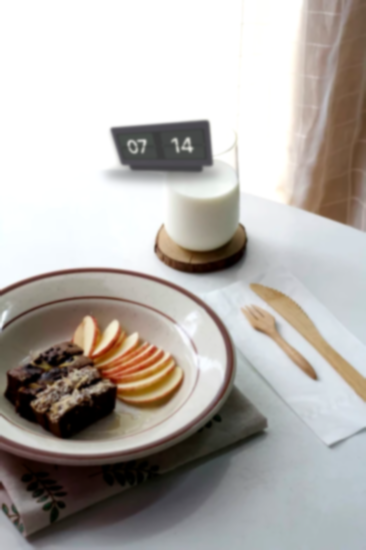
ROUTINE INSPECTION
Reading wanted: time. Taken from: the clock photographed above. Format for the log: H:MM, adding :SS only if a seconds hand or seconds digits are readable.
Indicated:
7:14
